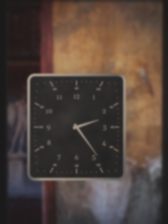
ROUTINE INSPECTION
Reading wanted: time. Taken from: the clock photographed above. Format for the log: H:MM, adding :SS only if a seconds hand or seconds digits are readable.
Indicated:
2:24
